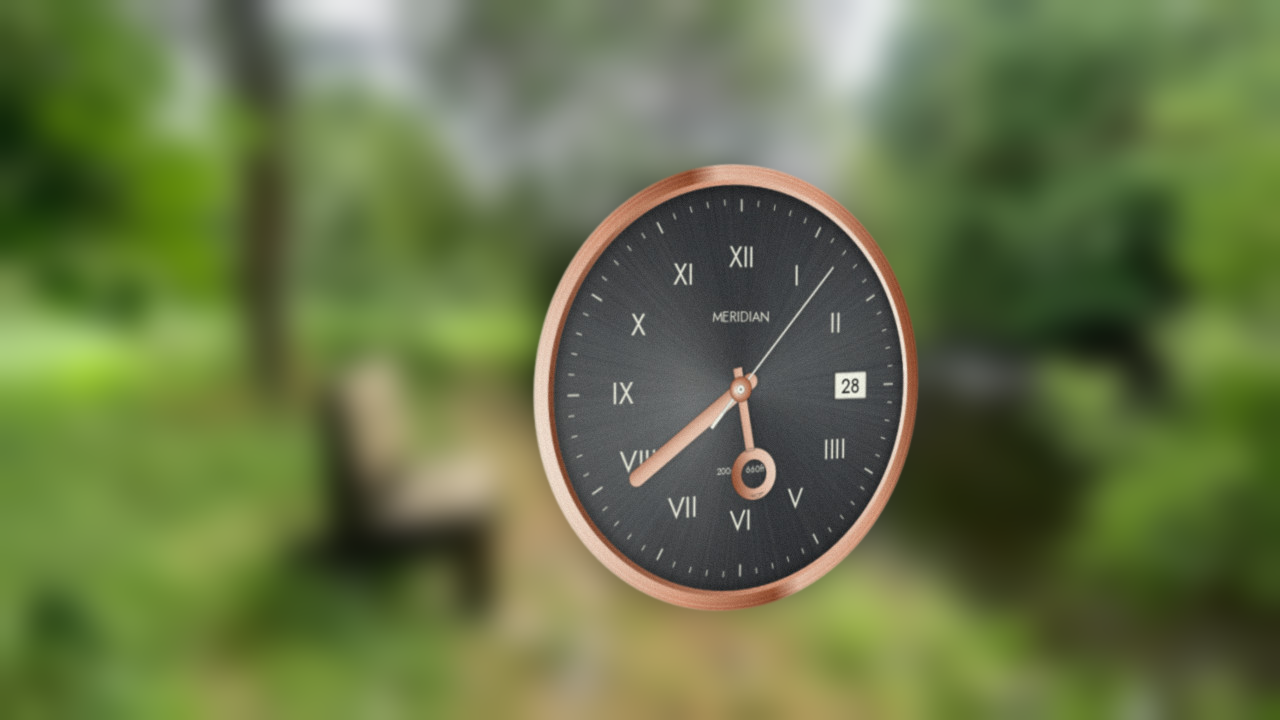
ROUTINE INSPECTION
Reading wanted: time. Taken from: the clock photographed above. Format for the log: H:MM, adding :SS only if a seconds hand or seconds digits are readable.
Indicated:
5:39:07
